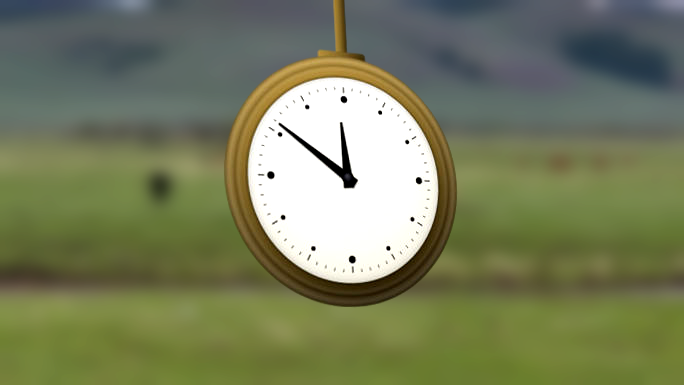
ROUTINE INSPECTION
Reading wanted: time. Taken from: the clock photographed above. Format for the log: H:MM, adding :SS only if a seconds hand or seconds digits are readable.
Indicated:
11:51
